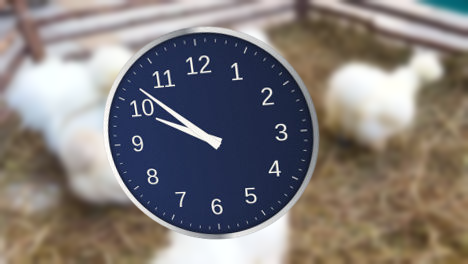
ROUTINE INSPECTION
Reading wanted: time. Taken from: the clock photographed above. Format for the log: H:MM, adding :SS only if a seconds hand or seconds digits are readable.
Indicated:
9:52
